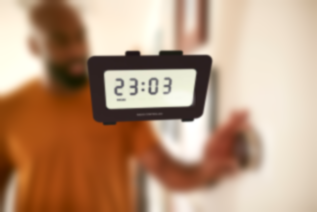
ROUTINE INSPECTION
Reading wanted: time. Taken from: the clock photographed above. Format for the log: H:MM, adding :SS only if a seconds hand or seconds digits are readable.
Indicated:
23:03
